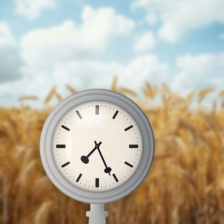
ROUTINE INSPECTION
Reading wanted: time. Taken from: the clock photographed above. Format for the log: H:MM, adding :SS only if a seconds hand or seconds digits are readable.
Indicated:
7:26
